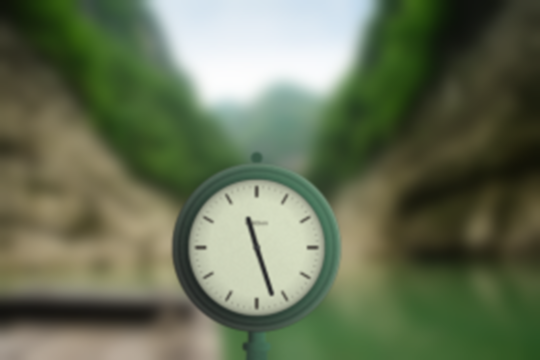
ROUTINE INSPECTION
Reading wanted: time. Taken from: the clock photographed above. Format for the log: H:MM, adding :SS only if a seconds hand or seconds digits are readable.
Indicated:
11:27
